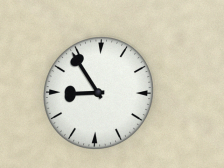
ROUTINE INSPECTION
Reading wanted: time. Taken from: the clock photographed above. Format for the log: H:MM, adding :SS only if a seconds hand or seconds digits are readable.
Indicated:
8:54
